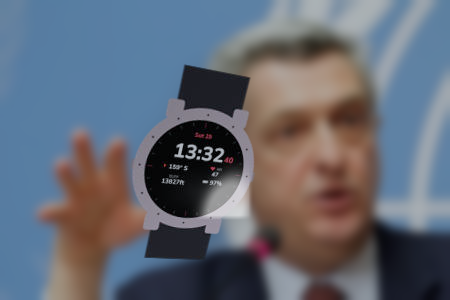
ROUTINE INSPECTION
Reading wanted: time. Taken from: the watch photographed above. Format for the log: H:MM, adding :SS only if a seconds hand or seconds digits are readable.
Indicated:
13:32:40
